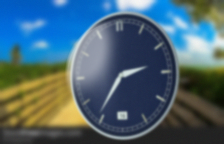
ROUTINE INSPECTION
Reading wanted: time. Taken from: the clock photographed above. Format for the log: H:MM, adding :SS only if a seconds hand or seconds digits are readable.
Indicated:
2:36
